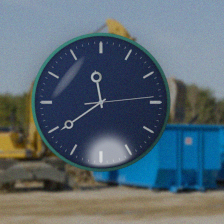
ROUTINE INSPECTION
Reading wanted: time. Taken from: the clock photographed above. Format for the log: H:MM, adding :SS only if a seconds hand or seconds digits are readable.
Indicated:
11:39:14
